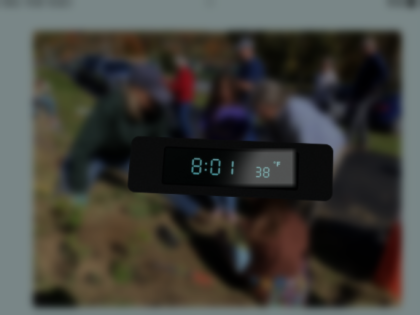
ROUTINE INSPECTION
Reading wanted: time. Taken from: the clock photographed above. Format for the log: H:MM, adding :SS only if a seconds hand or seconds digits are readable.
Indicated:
8:01
